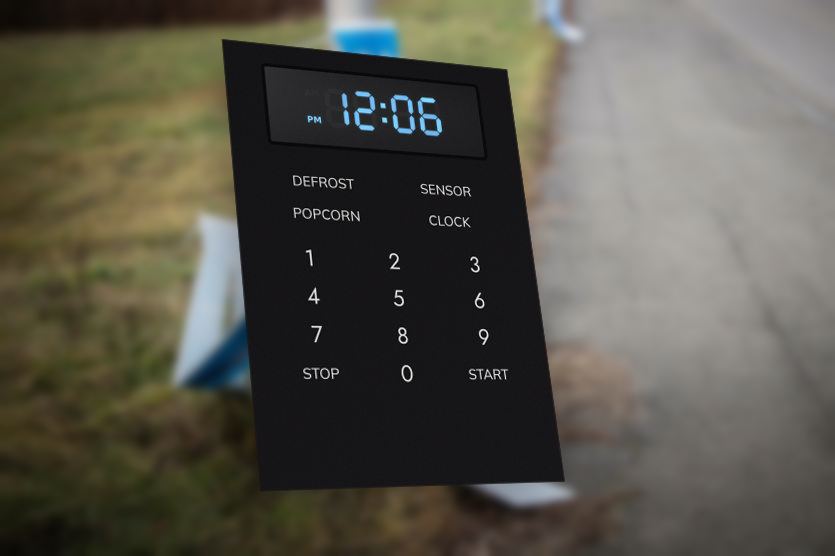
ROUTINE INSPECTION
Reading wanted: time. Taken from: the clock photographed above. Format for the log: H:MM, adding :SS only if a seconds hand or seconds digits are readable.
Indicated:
12:06
